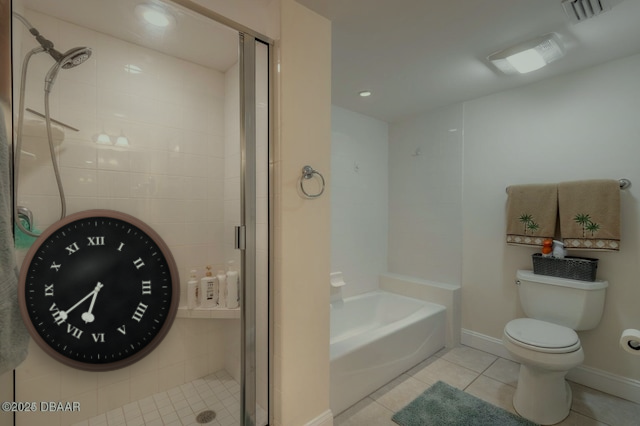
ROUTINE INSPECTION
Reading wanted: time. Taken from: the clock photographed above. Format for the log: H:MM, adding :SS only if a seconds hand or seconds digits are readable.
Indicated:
6:39
